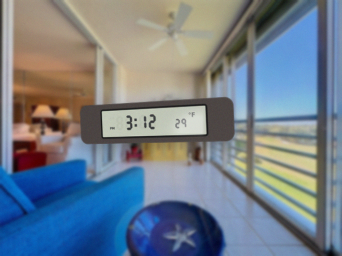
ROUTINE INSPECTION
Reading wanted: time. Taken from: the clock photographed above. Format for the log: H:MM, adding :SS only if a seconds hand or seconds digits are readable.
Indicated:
3:12
